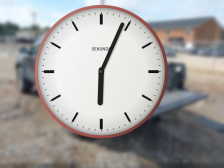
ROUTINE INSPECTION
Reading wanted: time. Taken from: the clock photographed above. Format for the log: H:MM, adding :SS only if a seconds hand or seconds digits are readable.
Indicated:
6:04
